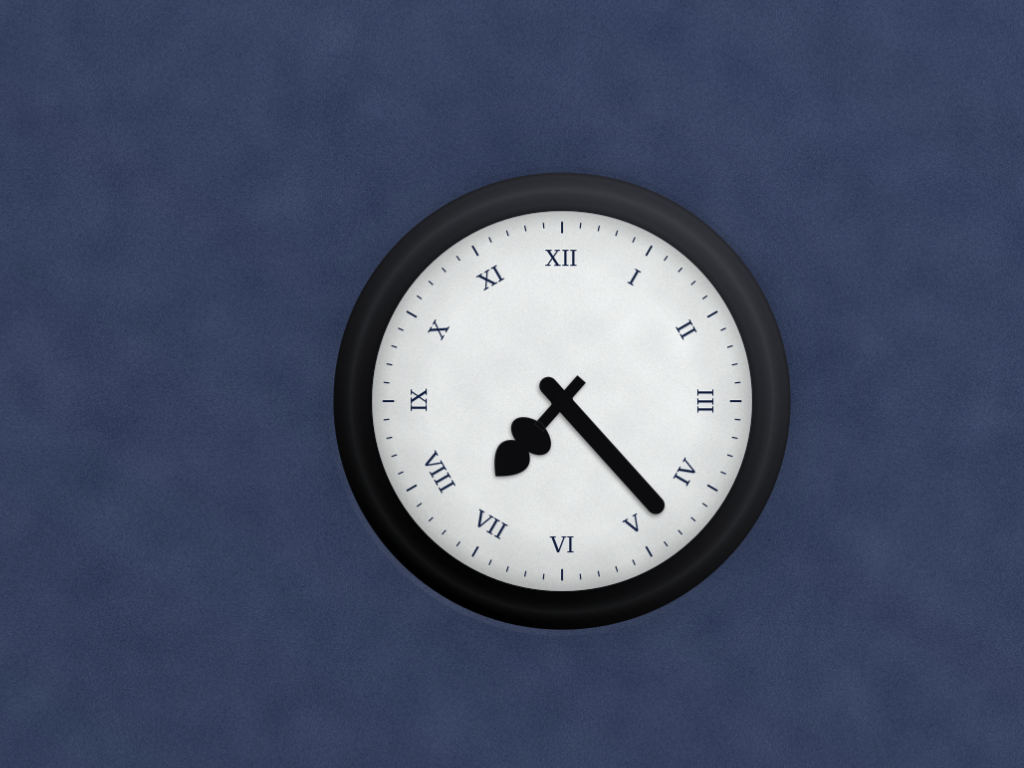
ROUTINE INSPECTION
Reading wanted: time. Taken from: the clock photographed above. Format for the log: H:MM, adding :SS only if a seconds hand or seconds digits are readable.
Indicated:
7:23
